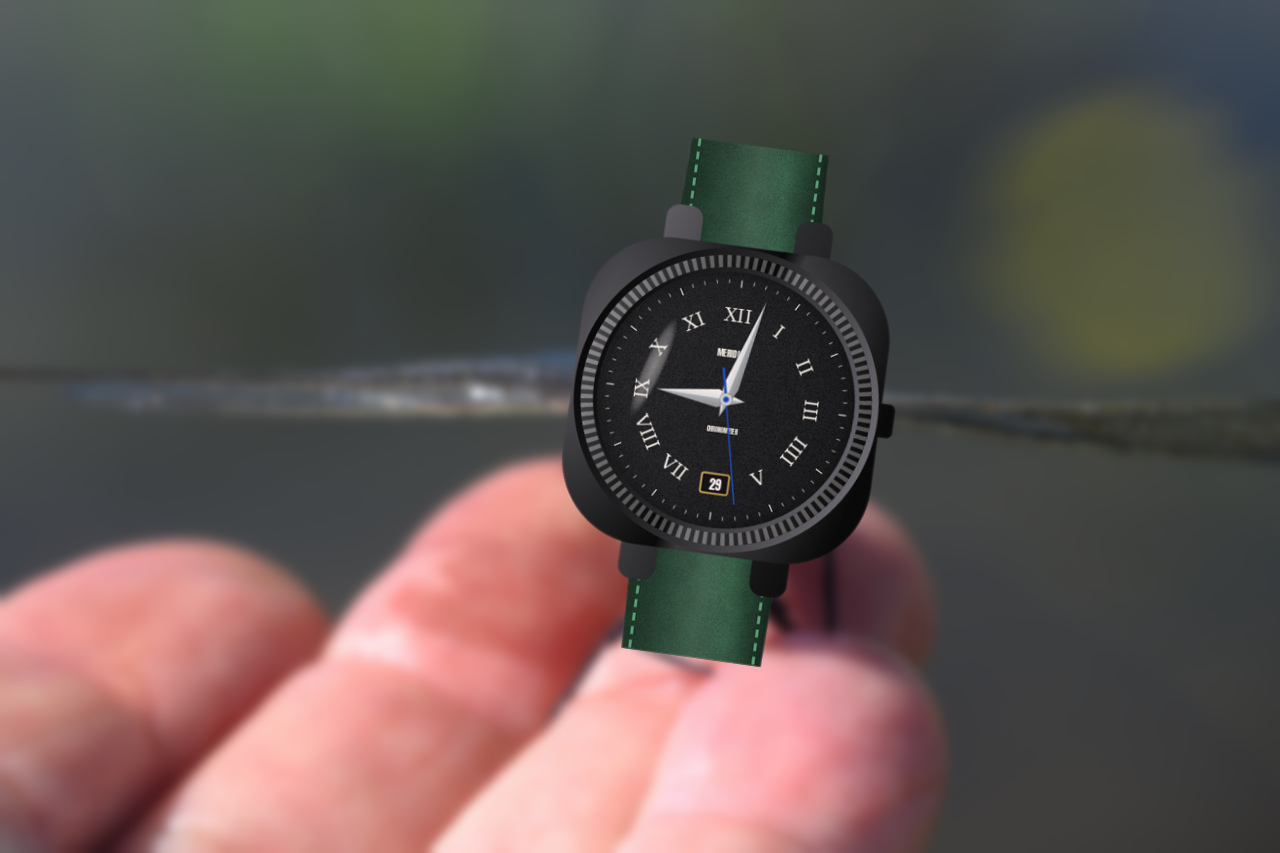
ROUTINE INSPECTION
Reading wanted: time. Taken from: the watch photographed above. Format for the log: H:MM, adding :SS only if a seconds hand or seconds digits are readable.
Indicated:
9:02:28
